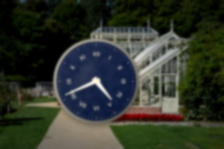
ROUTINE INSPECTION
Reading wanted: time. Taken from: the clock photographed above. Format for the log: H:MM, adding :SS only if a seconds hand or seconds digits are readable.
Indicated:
4:41
